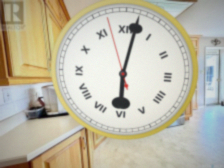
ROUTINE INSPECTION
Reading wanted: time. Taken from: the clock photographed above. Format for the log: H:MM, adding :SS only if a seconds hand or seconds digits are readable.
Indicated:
6:01:57
